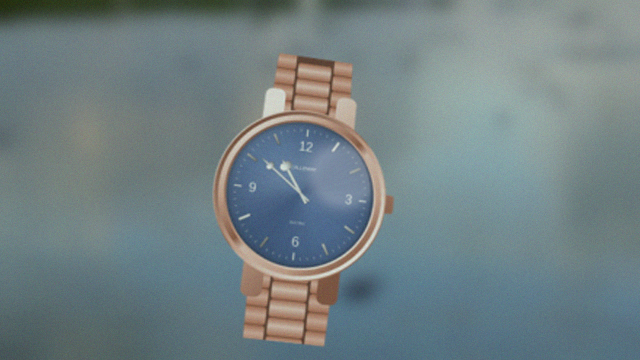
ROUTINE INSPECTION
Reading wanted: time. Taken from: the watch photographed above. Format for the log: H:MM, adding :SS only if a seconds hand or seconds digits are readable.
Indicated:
10:51
